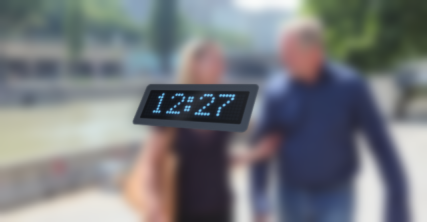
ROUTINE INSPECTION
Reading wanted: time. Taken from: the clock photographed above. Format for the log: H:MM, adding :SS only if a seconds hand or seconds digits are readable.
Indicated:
12:27
